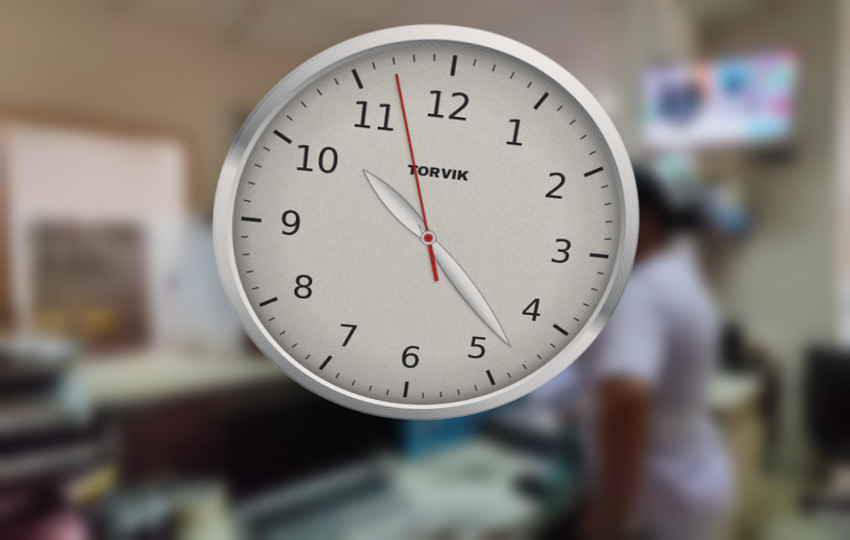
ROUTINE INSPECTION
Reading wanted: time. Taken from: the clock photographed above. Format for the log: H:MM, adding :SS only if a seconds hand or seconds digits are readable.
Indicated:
10:22:57
